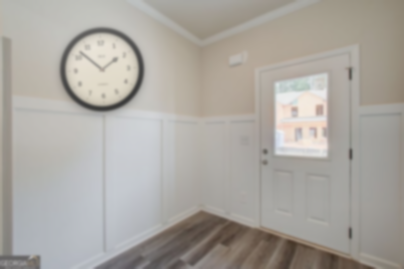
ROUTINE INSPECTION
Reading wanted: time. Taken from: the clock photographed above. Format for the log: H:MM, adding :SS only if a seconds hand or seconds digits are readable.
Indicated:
1:52
